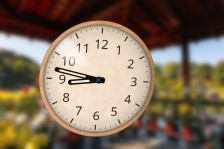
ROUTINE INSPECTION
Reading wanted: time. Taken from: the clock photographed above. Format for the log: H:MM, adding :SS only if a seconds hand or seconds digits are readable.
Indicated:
8:47
